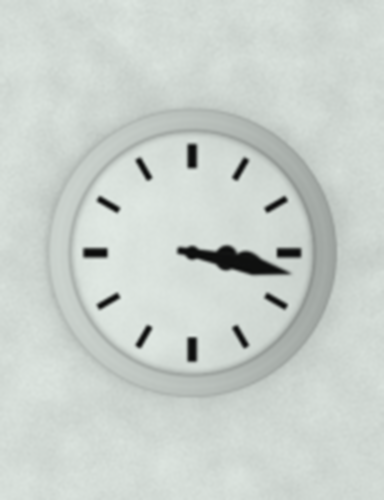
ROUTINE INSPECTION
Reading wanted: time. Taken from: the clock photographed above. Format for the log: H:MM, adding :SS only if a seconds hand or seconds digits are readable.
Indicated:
3:17
